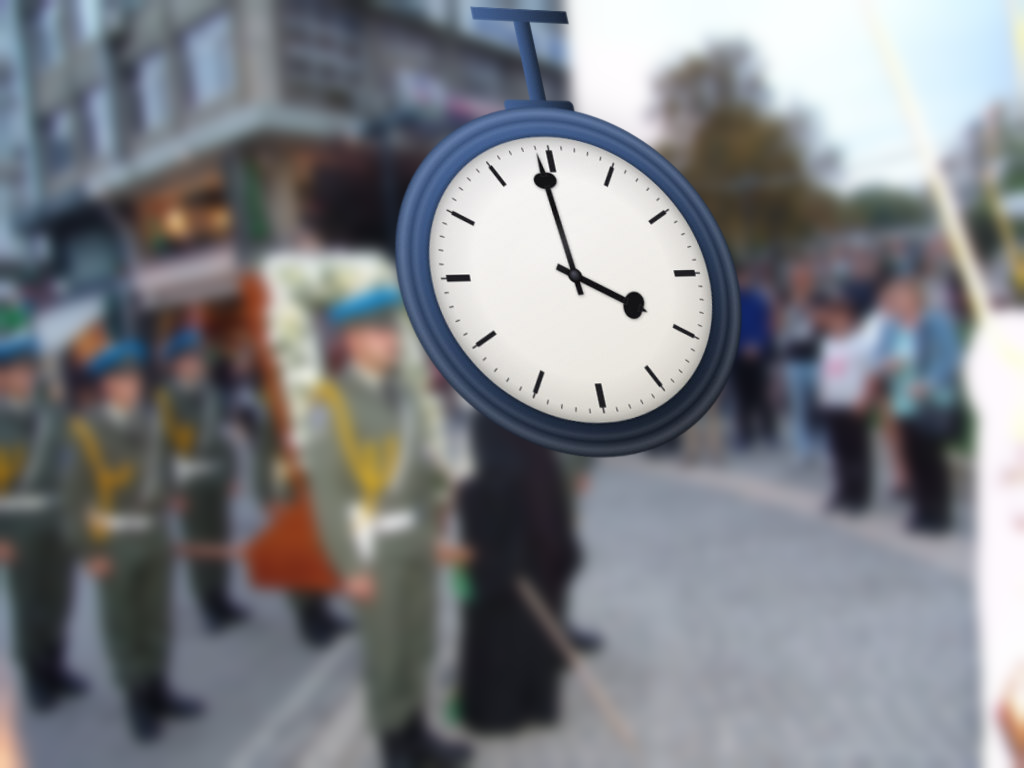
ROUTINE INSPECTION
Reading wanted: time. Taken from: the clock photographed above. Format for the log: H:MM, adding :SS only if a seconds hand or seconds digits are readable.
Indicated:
3:59
